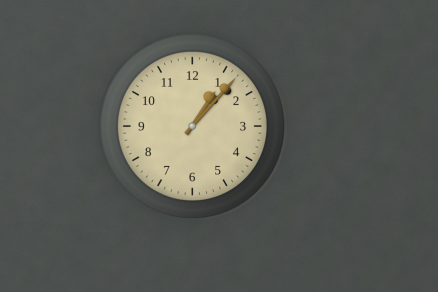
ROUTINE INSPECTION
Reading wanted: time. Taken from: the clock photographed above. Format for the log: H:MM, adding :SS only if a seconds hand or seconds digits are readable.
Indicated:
1:07
